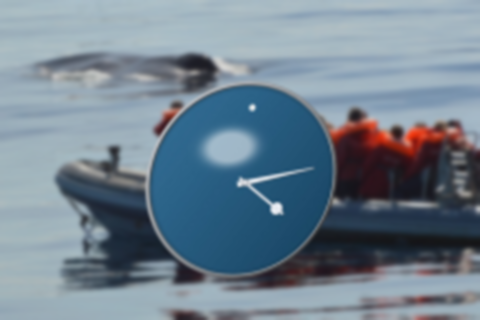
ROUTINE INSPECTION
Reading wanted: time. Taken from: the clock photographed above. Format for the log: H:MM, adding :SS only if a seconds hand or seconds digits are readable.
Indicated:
4:13
